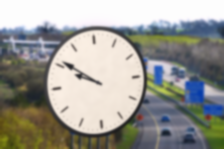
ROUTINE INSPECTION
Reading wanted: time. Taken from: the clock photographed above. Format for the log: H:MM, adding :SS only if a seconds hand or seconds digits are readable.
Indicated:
9:51
